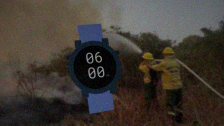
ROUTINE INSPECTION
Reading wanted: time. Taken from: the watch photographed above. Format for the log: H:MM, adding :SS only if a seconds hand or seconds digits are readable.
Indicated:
6:00
